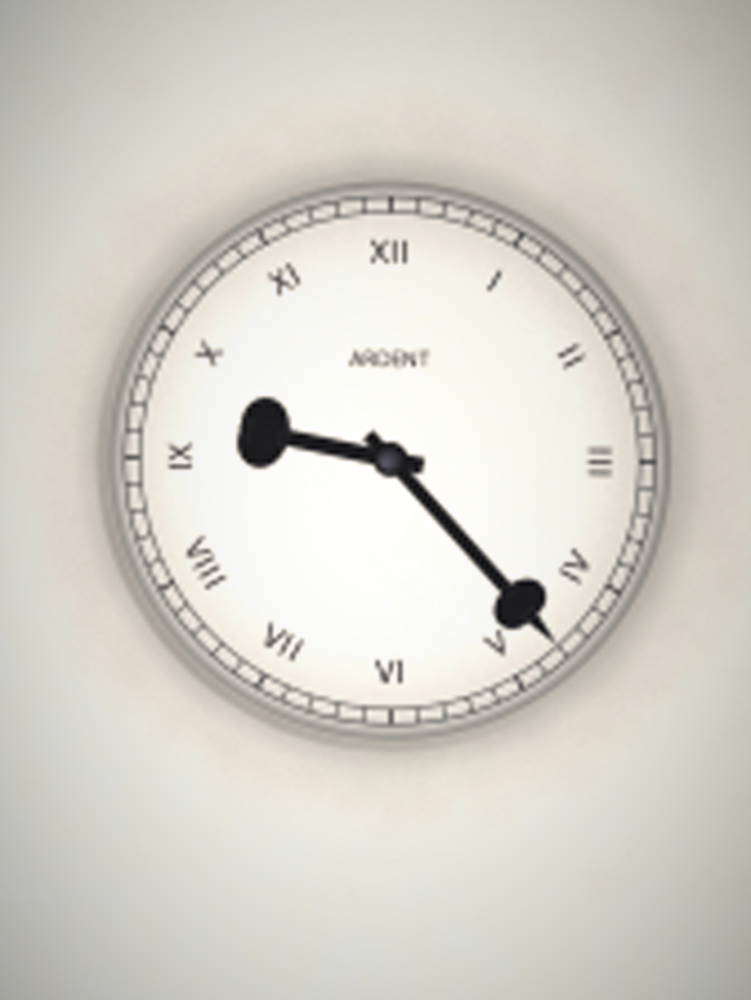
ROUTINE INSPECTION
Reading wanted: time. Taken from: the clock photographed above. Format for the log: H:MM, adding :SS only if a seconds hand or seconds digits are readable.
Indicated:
9:23
